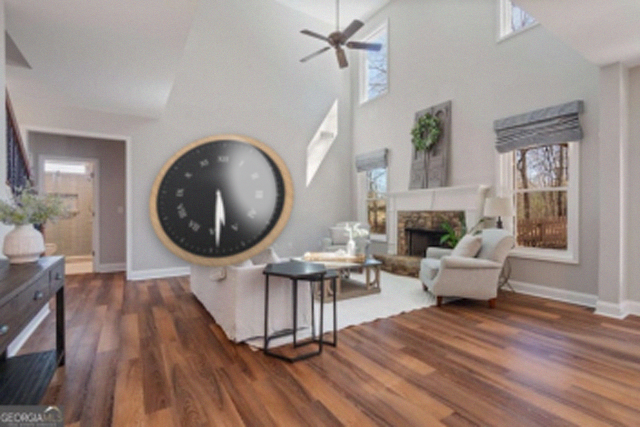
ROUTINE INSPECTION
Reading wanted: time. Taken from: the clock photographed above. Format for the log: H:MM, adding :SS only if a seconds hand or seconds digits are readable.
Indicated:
5:29
